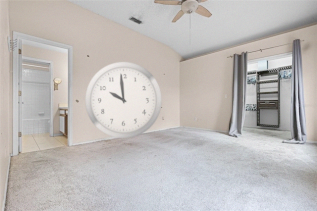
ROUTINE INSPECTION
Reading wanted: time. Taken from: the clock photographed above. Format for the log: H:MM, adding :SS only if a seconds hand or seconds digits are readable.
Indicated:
9:59
